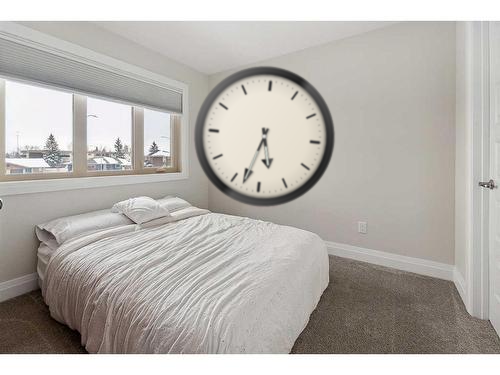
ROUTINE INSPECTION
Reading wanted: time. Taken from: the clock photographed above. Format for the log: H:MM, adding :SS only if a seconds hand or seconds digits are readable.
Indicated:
5:33
